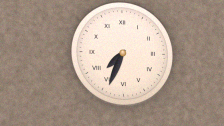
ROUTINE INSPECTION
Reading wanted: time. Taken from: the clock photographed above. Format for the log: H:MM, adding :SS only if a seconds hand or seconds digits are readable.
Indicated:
7:34
